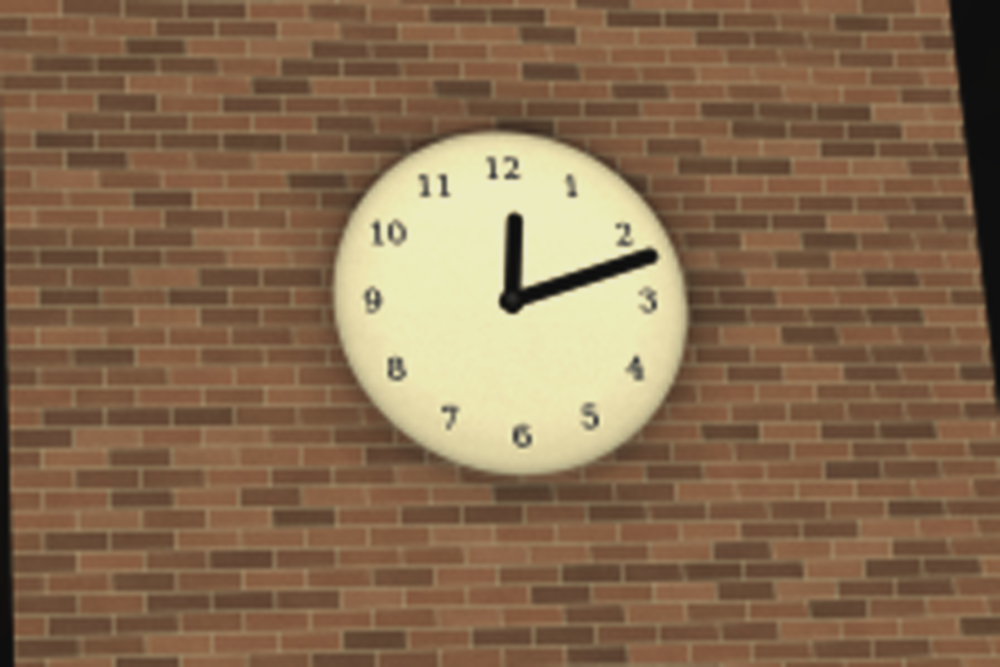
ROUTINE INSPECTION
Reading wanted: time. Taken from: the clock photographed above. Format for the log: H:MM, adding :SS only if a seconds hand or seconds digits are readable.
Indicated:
12:12
